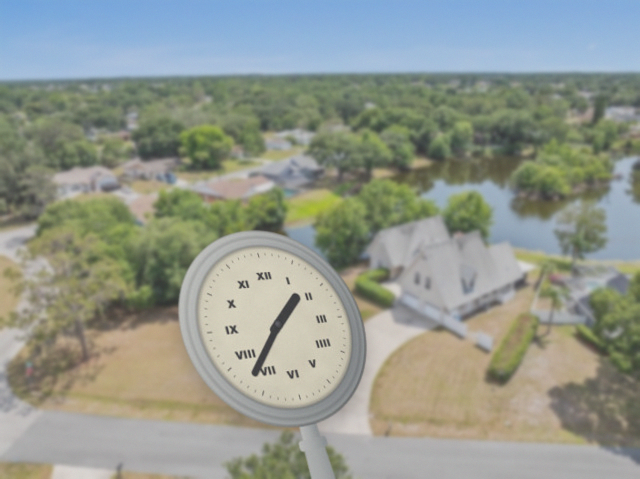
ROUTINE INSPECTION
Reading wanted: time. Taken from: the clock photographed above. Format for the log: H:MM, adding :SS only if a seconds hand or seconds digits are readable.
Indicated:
1:37
